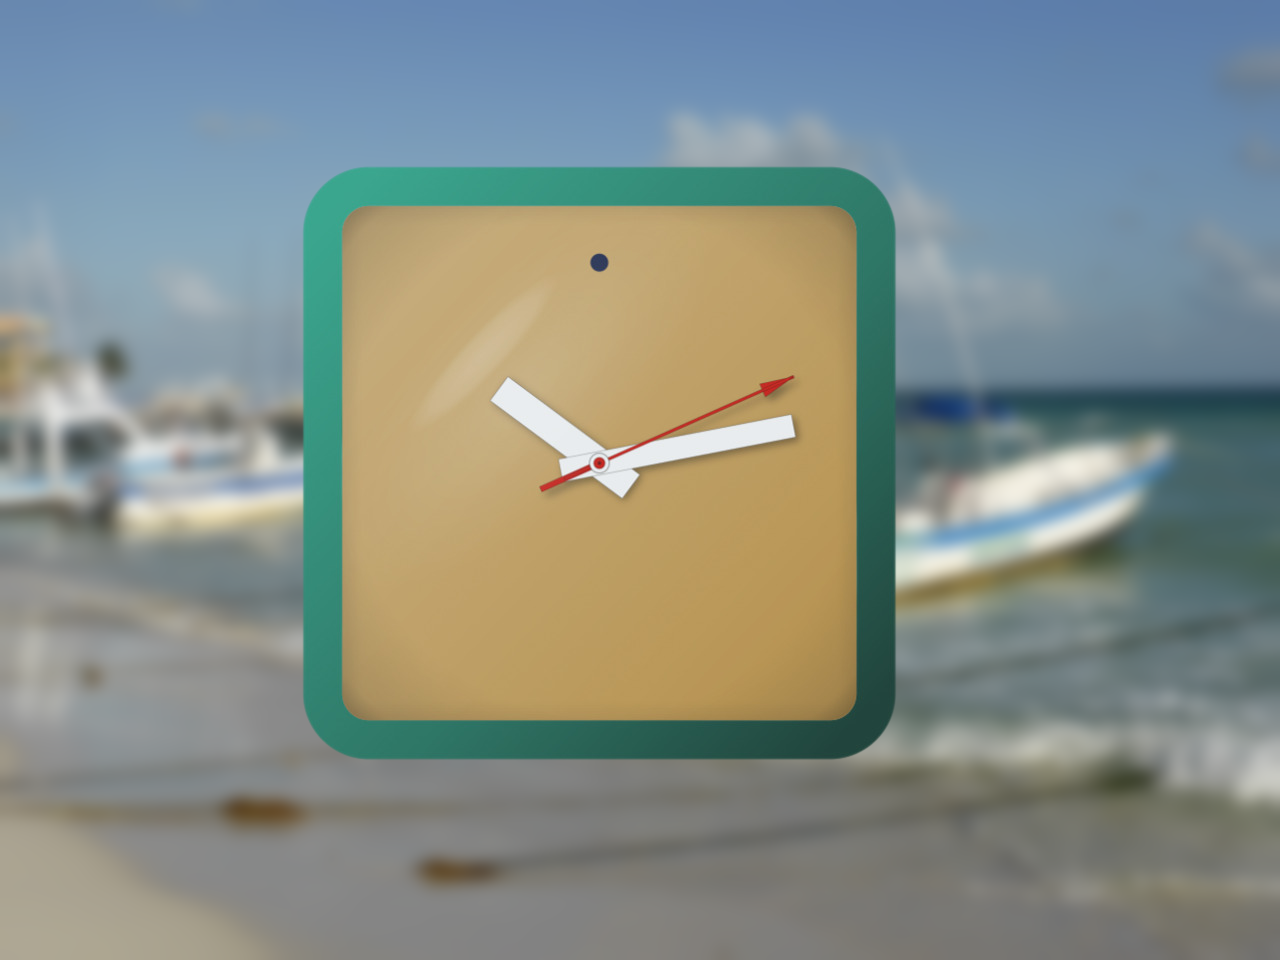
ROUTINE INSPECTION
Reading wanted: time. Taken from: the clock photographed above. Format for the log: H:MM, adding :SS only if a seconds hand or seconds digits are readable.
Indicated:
10:13:11
